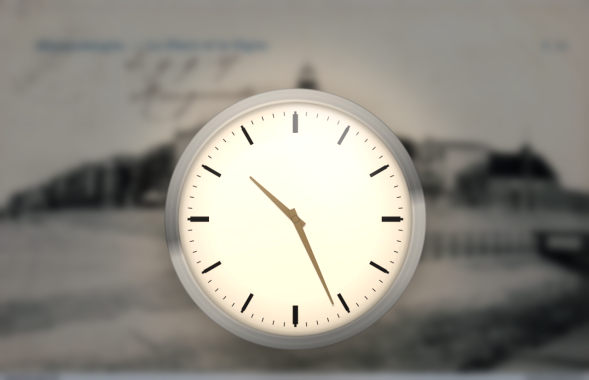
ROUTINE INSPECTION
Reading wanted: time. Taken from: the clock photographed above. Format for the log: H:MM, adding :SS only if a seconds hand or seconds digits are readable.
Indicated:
10:26
